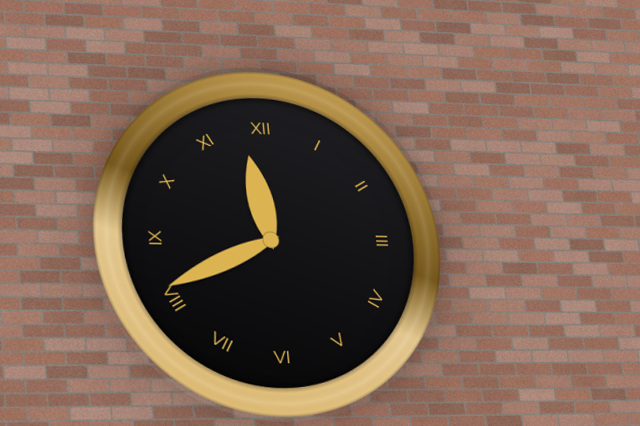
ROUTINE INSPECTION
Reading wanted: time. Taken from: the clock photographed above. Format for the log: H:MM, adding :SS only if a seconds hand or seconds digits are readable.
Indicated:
11:41
